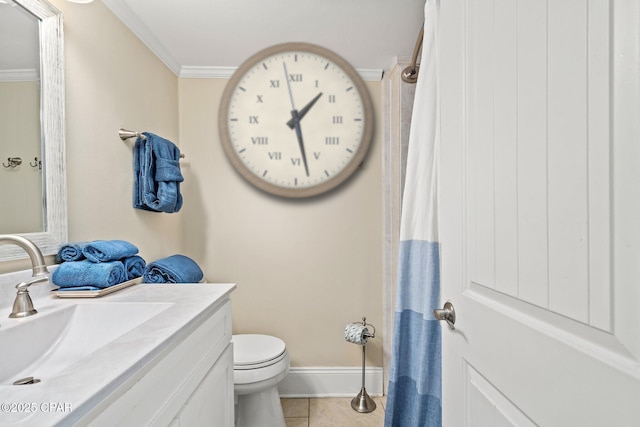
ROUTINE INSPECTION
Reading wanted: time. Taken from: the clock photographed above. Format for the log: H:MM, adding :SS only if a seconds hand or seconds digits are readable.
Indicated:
1:27:58
